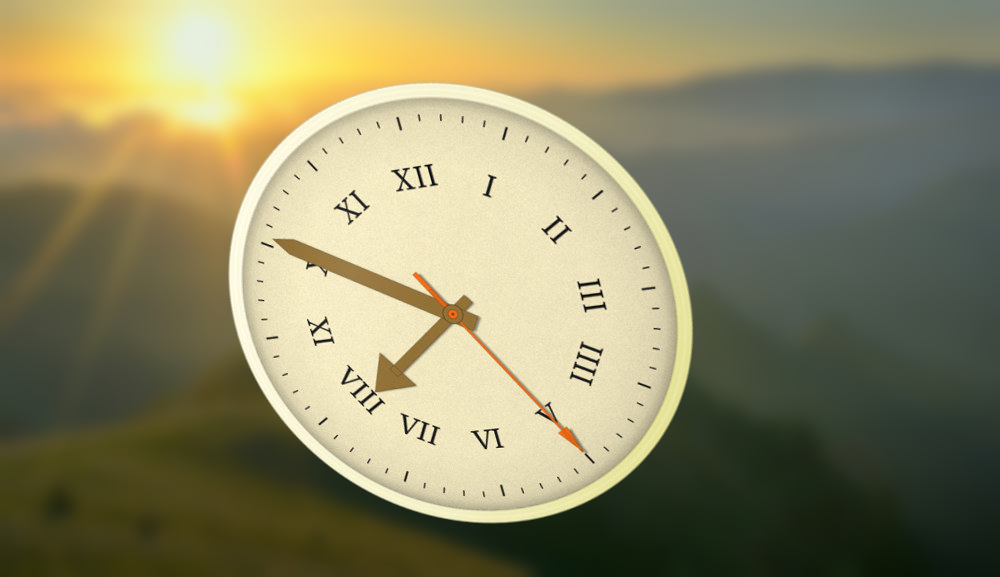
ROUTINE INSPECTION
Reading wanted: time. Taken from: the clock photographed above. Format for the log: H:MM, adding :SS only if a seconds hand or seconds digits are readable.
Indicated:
7:50:25
